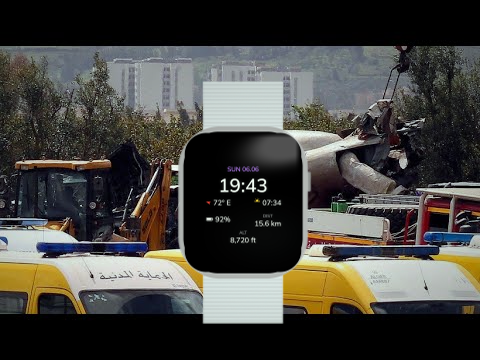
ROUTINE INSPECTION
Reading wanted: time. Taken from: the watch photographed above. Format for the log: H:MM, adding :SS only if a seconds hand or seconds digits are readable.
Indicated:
19:43
